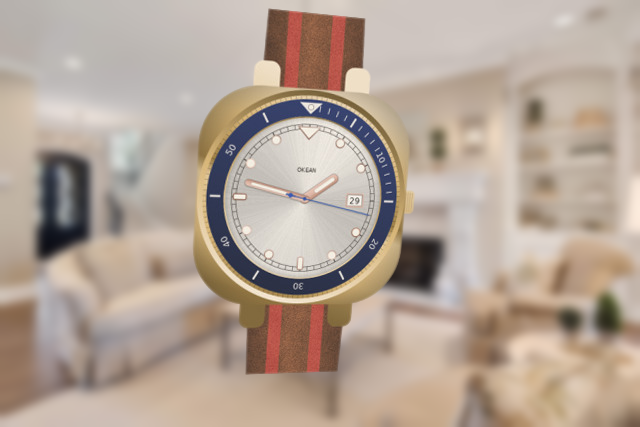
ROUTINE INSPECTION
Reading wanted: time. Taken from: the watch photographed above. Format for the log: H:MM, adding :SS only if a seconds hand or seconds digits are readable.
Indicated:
1:47:17
